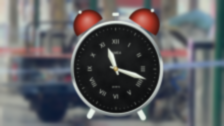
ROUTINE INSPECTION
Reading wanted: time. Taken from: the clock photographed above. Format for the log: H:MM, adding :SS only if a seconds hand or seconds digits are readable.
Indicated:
11:18
